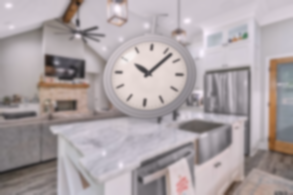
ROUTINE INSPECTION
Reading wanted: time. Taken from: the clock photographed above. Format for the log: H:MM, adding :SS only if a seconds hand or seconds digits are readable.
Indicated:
10:07
